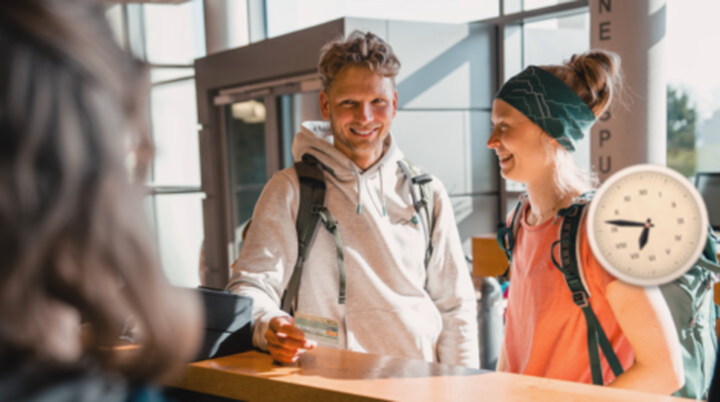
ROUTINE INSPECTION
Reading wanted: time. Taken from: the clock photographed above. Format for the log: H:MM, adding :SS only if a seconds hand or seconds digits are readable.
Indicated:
6:47
